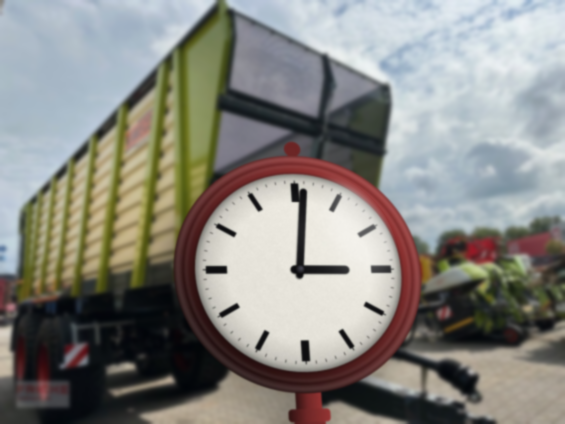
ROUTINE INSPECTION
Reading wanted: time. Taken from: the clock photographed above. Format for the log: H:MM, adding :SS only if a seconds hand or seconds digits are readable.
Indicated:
3:01
